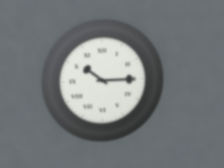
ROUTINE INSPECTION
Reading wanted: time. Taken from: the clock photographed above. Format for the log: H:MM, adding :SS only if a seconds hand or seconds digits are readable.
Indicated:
10:15
